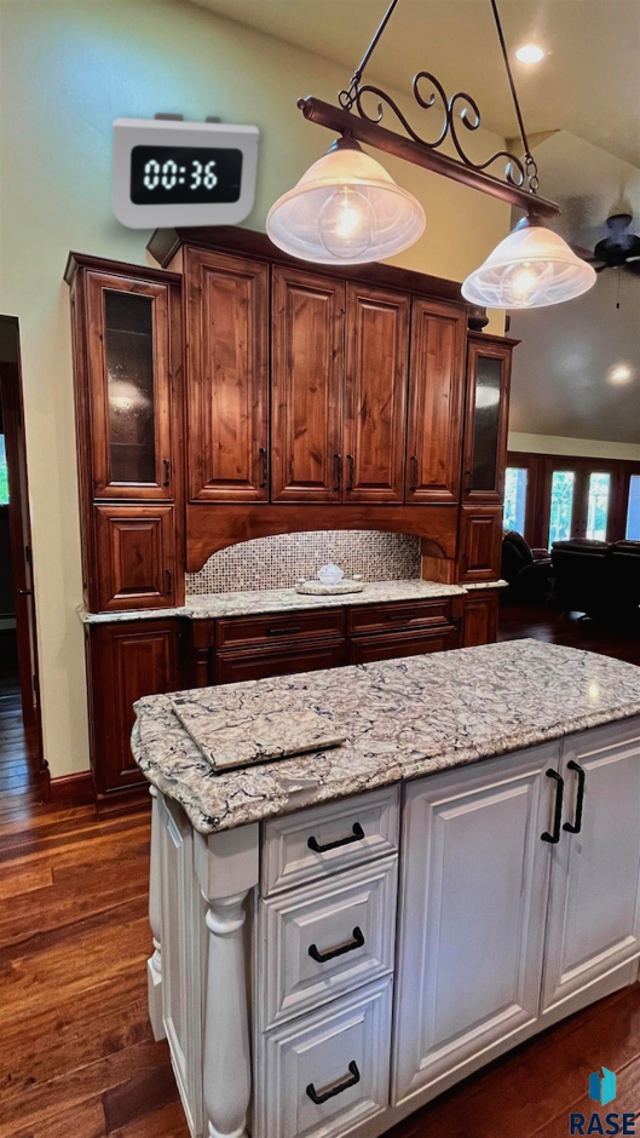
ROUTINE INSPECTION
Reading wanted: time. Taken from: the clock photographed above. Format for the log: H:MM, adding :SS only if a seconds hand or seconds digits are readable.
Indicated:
0:36
